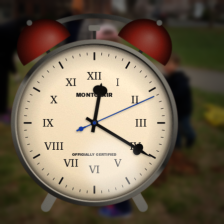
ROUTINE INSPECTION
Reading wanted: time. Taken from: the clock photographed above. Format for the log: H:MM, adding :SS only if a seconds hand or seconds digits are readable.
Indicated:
12:20:11
